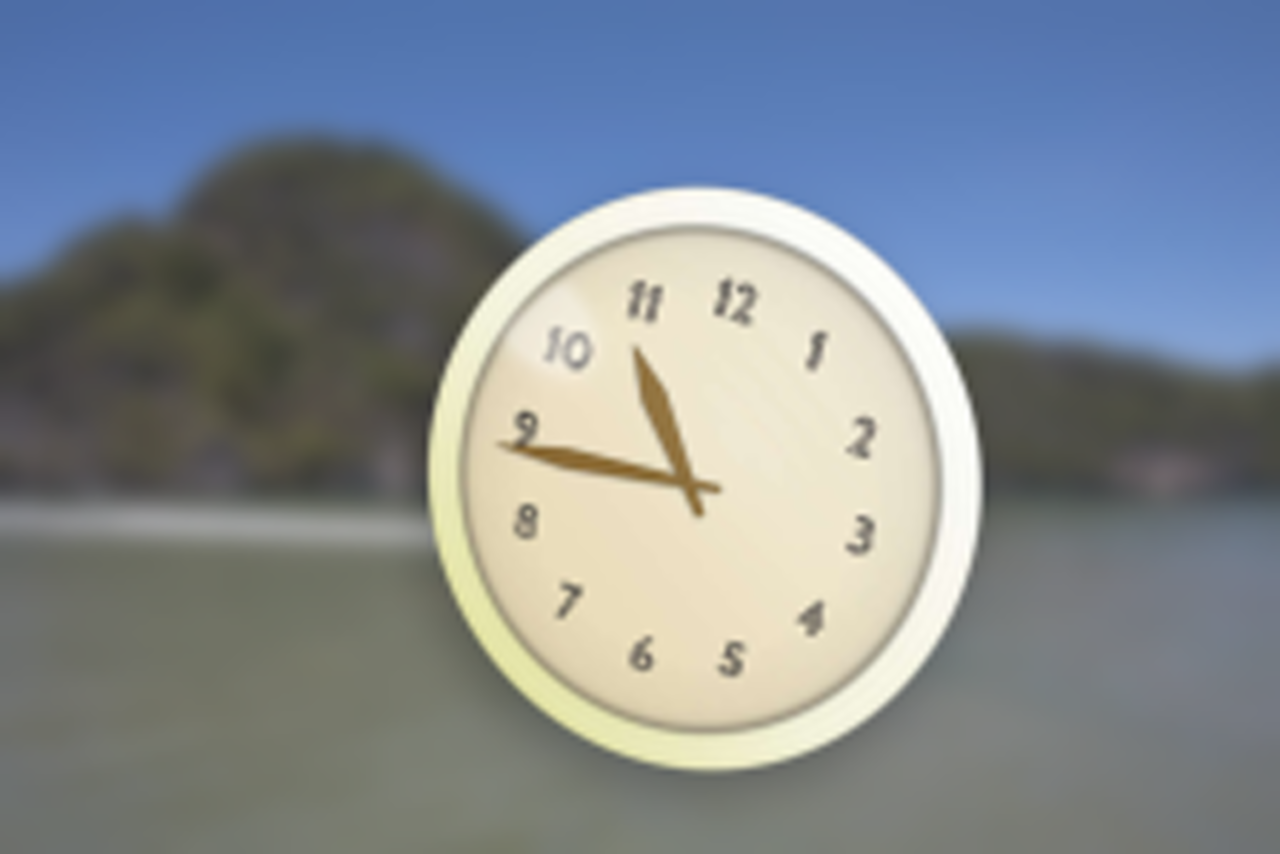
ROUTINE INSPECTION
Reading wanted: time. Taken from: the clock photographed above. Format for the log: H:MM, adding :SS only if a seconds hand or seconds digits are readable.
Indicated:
10:44
